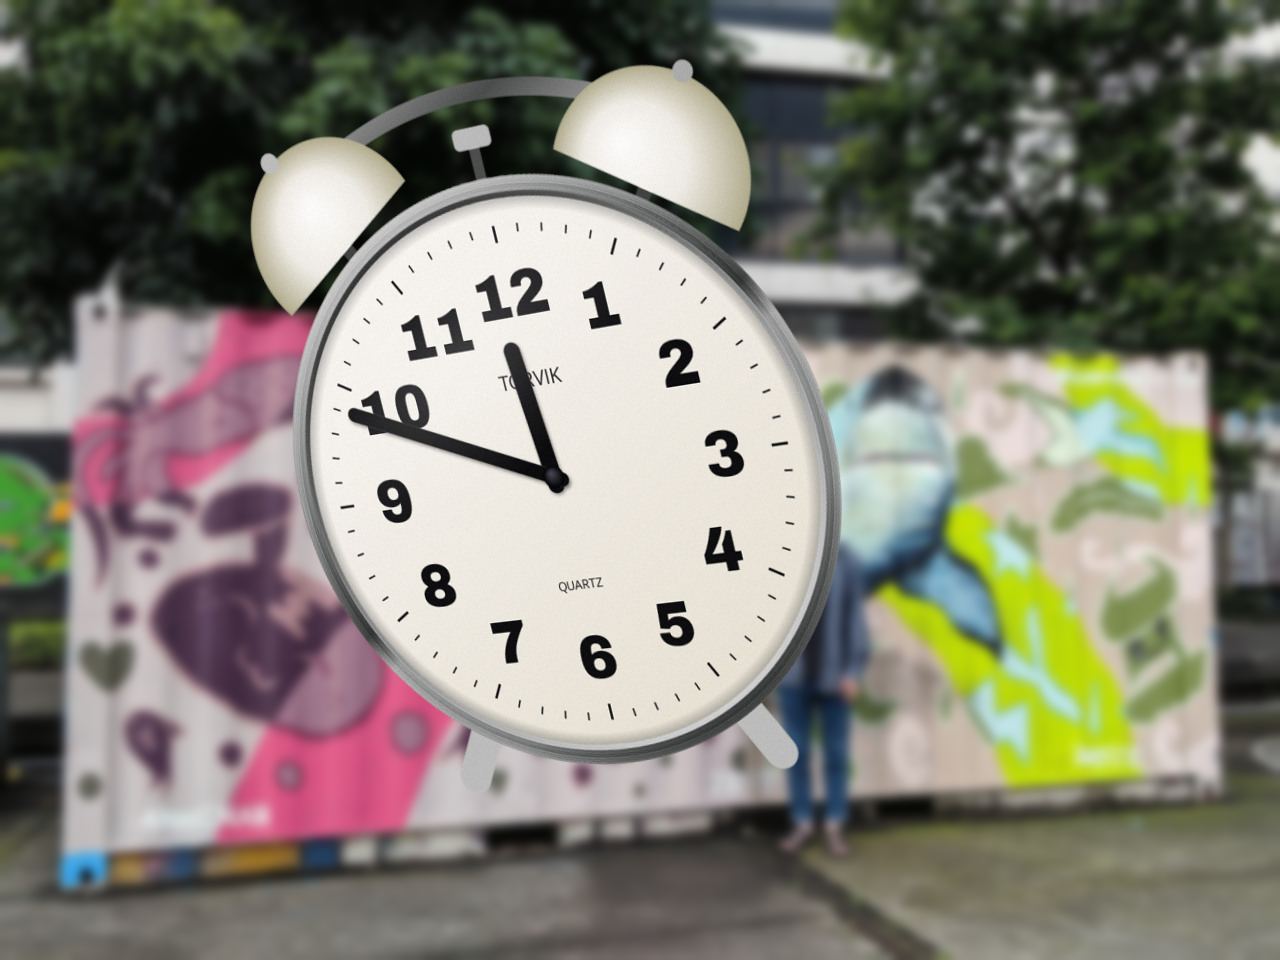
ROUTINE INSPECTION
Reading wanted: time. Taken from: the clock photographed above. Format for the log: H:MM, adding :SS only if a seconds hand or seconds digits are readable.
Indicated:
11:49
